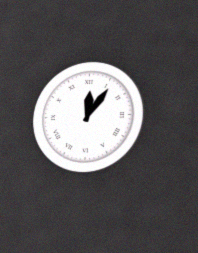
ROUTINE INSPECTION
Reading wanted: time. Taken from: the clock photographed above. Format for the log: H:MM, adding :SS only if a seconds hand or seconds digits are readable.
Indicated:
12:06
